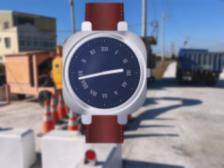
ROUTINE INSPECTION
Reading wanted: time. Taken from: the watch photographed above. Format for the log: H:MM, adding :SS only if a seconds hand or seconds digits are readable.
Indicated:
2:43
